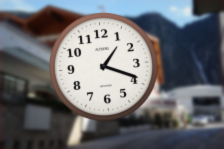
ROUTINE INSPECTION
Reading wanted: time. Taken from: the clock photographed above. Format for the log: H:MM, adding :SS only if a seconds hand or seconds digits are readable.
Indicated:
1:19
